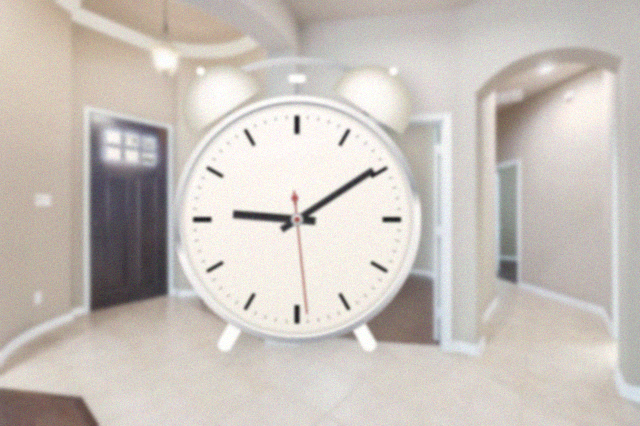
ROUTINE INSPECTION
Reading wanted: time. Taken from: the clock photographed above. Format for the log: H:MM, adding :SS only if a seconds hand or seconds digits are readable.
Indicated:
9:09:29
